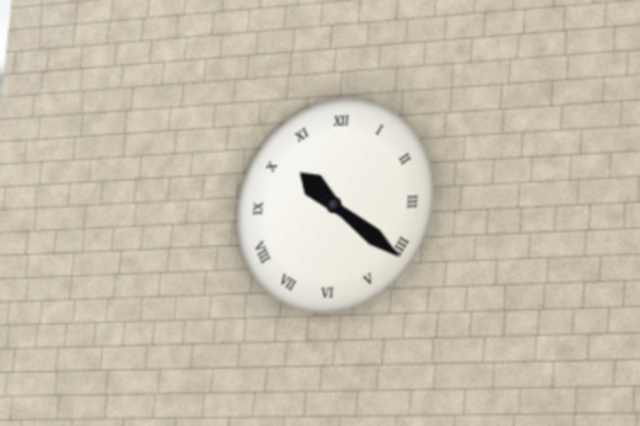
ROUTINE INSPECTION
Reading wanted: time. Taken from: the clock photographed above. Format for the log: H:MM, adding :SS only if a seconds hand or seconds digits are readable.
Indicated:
10:21
